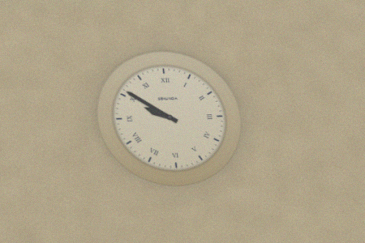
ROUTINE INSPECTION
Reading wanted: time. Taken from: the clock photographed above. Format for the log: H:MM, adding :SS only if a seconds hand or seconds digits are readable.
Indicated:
9:51
